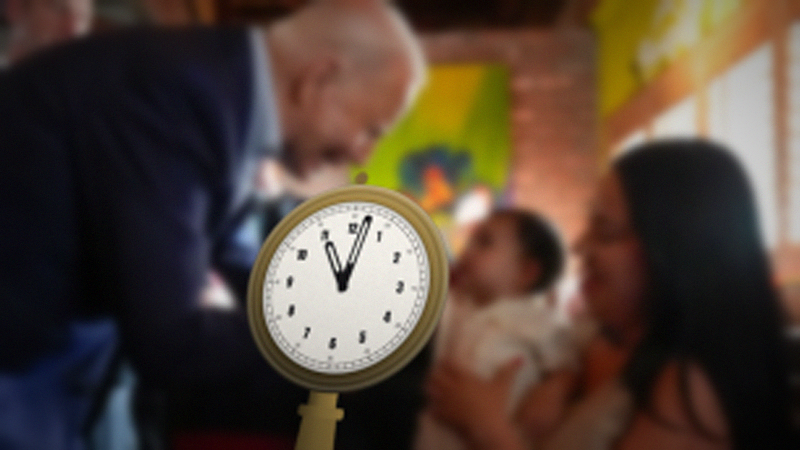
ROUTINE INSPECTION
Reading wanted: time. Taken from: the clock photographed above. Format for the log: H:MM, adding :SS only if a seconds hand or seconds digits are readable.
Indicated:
11:02
